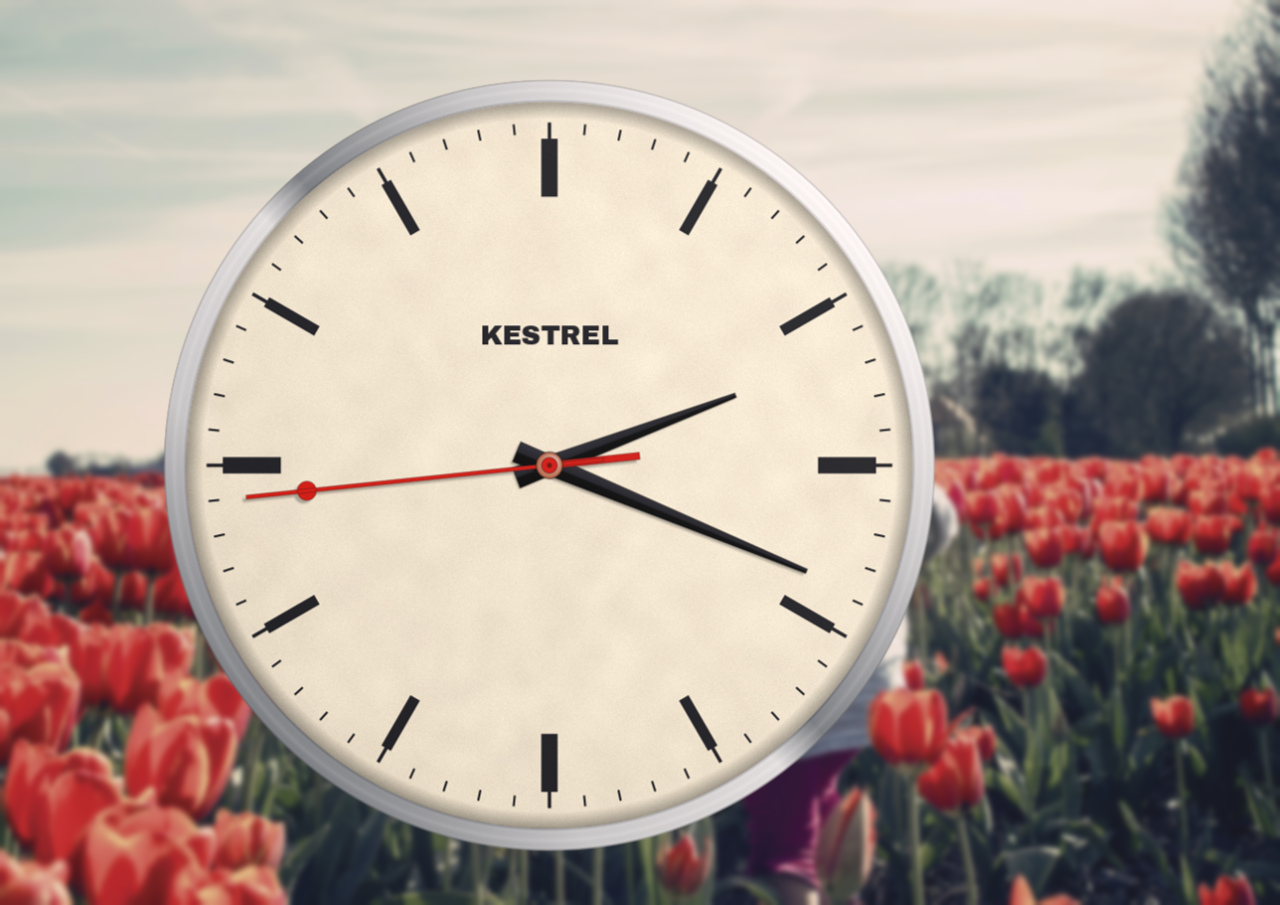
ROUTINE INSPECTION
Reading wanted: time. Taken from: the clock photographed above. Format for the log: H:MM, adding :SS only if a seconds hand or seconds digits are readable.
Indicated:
2:18:44
